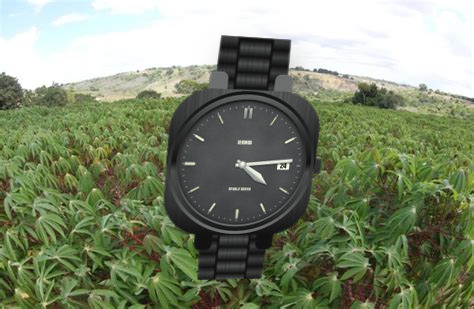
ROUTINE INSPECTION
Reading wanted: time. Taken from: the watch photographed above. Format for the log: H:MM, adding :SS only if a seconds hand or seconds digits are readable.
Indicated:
4:14
